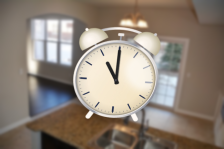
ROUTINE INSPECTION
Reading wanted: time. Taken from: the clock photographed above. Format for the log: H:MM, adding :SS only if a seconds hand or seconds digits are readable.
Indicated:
11:00
